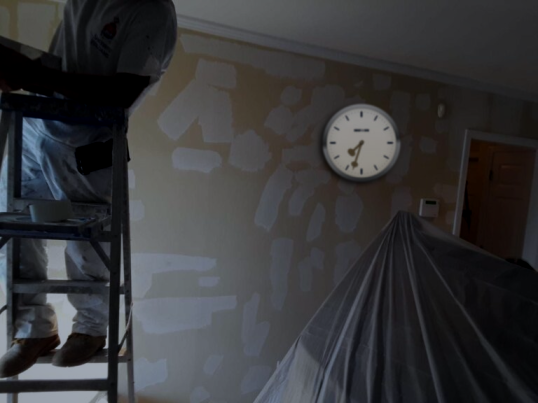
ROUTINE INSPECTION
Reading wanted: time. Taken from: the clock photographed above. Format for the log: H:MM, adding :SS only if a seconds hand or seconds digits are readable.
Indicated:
7:33
